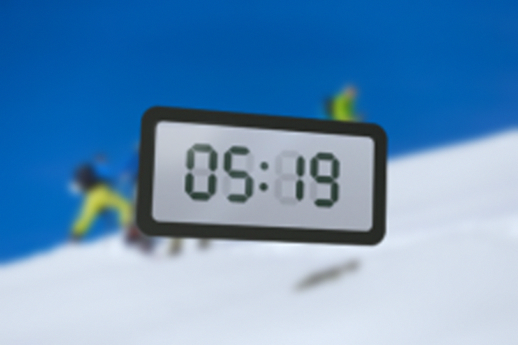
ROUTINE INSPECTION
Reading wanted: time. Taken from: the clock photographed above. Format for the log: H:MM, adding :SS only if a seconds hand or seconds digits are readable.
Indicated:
5:19
